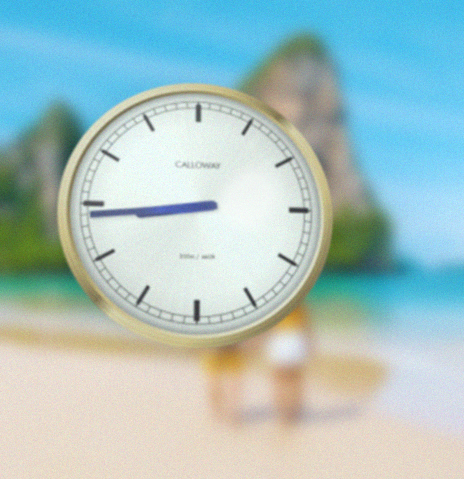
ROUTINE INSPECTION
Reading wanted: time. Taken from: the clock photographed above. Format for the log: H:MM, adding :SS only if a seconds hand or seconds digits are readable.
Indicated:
8:44
